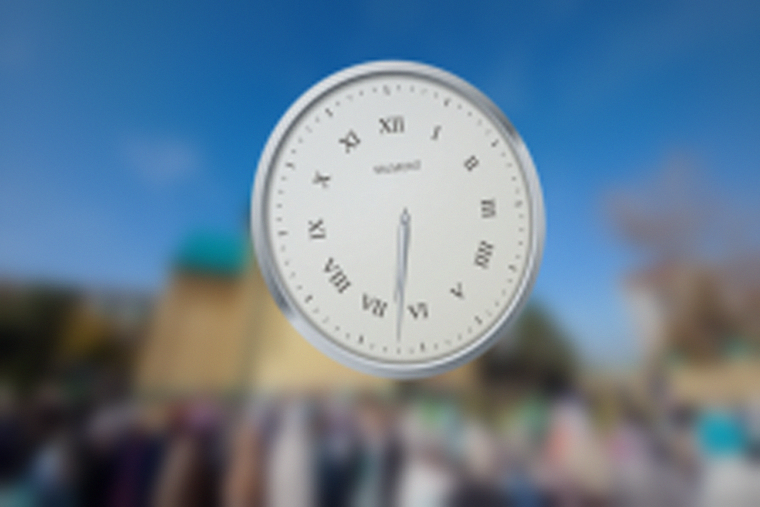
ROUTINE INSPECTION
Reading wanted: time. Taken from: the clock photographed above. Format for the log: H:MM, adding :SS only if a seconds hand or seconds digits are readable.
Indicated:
6:32
